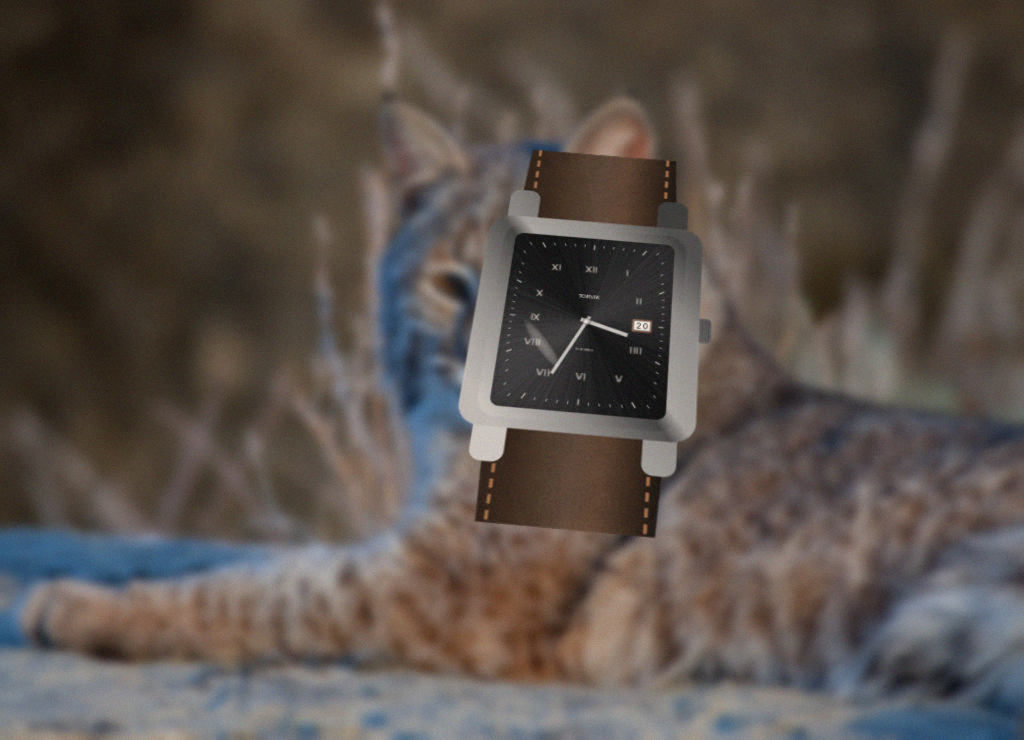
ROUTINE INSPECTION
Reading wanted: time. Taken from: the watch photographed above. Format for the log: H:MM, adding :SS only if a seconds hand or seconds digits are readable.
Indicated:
3:34
